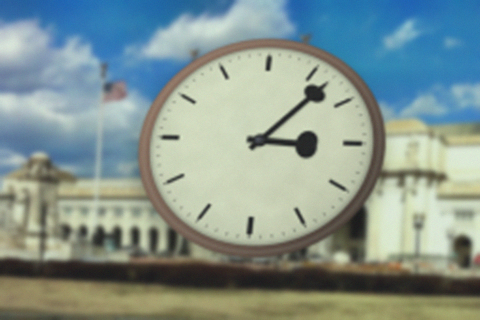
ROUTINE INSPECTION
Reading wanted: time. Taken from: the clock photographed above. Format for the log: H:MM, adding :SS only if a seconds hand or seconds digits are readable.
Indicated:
3:07
